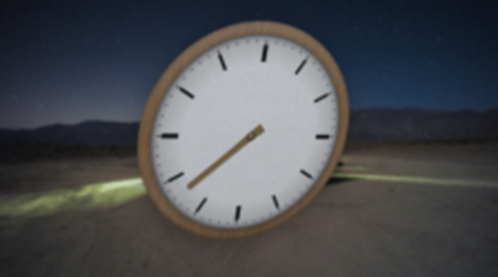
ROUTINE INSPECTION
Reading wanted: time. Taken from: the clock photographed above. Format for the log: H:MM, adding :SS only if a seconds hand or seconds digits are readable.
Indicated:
7:38
